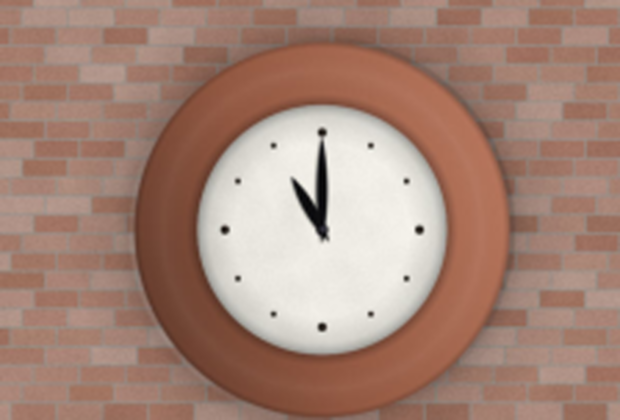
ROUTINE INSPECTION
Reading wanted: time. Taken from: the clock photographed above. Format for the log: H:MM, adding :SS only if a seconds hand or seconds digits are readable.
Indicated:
11:00
